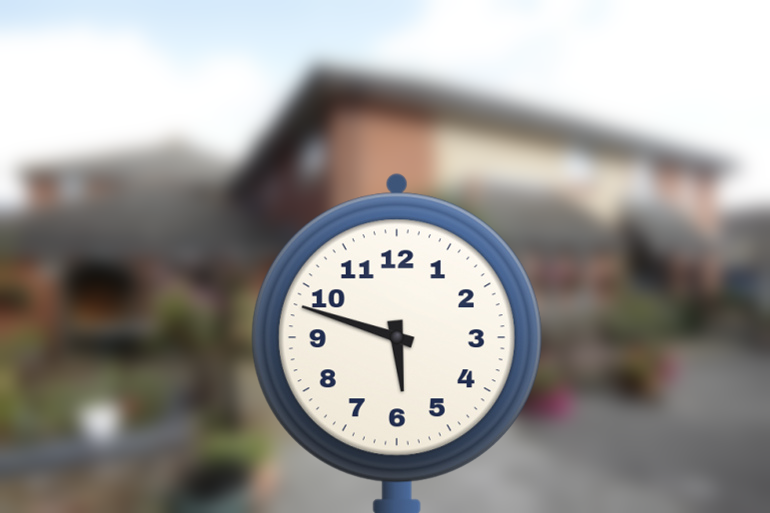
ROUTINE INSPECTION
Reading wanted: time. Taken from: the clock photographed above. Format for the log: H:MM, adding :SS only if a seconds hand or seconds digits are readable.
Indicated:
5:48
